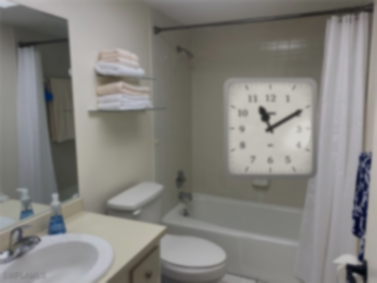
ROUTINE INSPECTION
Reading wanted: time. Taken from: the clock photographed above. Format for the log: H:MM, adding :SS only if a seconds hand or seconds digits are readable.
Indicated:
11:10
